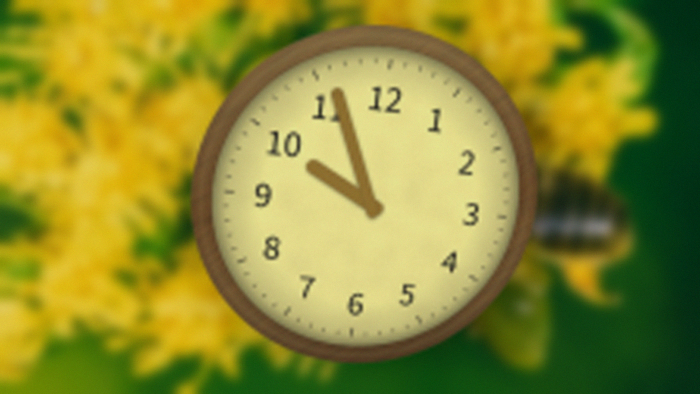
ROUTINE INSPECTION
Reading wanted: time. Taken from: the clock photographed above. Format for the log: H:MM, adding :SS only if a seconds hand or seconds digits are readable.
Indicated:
9:56
